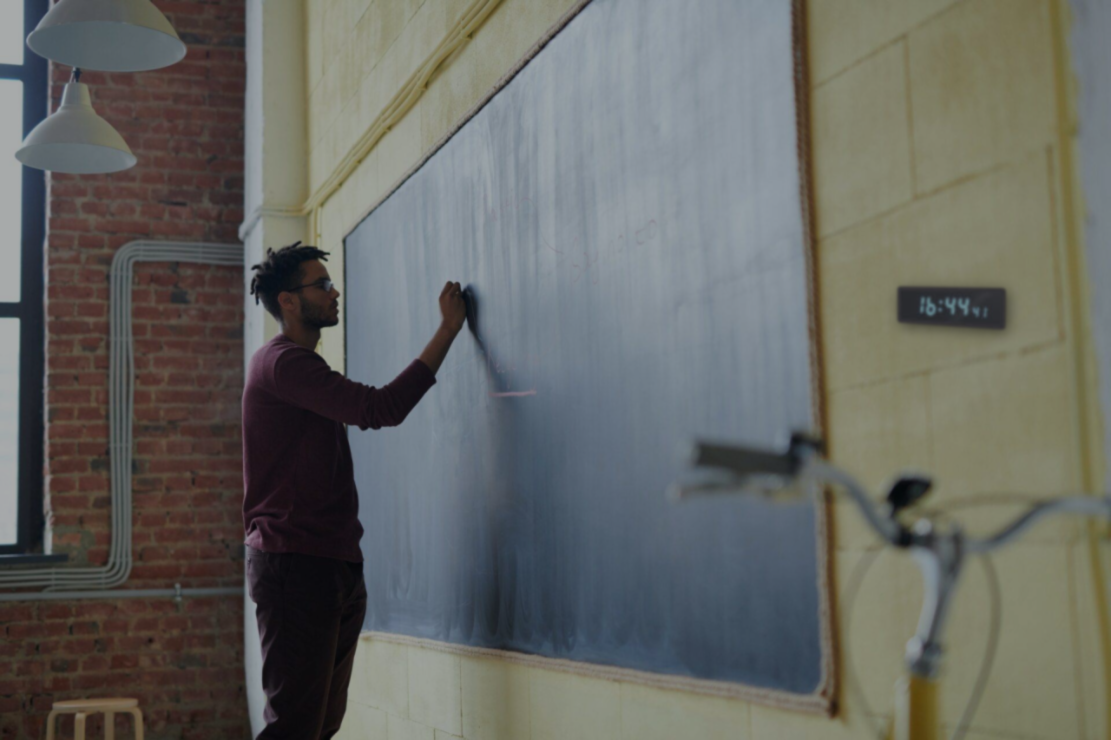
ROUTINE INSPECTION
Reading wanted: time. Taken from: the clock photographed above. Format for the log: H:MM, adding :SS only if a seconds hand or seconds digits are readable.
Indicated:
16:44
